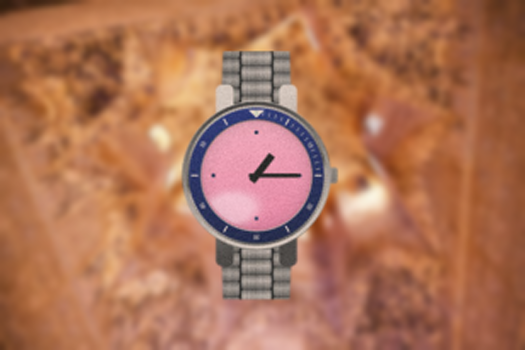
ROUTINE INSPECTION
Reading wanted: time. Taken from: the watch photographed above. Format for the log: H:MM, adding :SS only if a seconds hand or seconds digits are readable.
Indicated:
1:15
